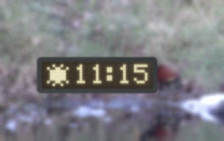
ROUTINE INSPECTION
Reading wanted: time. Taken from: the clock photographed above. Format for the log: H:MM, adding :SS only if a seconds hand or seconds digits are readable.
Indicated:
11:15
